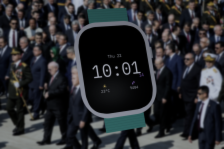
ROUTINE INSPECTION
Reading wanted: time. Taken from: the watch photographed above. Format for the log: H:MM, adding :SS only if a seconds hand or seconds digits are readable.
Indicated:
10:01
